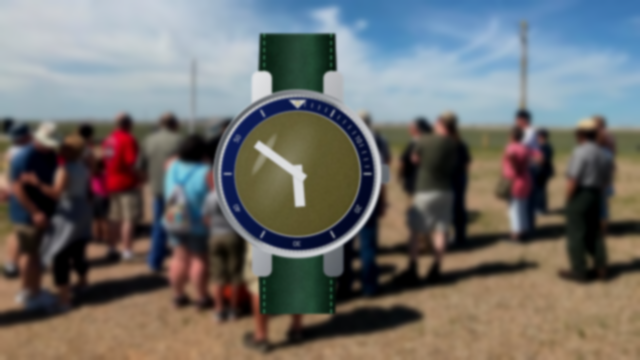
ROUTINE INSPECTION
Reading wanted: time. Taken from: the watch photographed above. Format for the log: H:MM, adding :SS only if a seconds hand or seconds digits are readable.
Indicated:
5:51
